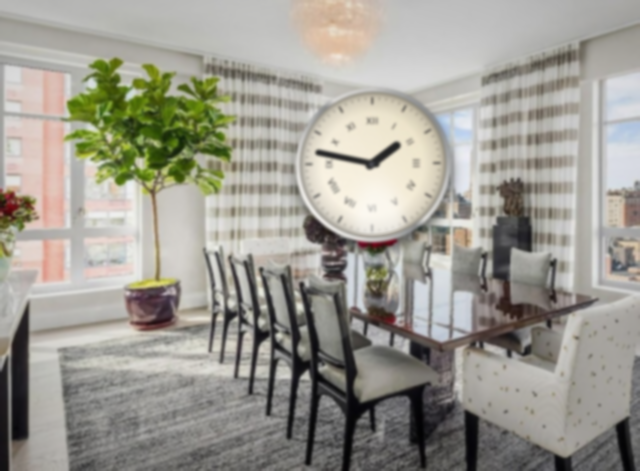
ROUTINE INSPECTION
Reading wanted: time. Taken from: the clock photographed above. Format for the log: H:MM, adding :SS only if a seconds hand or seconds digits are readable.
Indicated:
1:47
